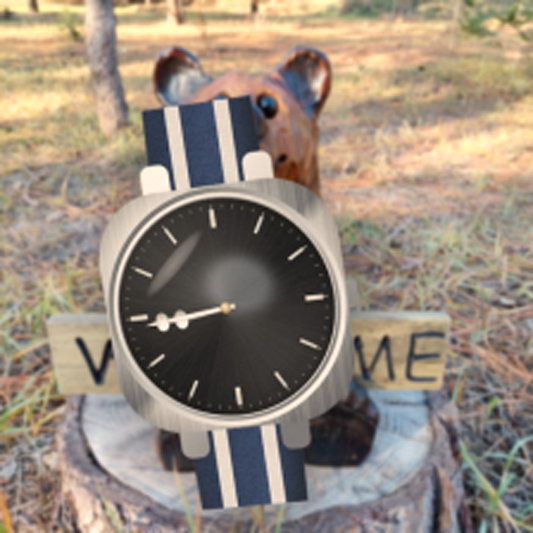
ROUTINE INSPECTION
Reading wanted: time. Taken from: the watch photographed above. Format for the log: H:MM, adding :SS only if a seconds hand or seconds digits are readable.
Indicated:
8:44
